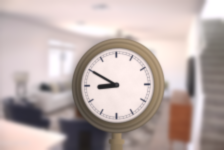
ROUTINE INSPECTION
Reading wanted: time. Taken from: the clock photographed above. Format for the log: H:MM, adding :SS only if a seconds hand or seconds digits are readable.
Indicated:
8:50
